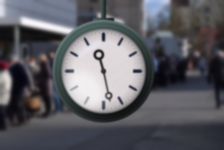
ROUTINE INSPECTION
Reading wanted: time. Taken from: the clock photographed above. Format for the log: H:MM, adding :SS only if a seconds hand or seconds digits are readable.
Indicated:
11:28
